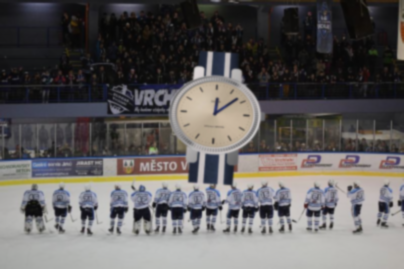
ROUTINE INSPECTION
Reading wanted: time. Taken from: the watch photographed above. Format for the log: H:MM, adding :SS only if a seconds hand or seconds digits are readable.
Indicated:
12:08
